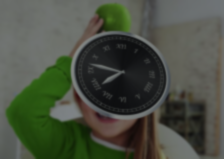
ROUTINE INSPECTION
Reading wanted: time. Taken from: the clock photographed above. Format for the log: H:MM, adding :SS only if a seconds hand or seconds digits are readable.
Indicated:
7:47
